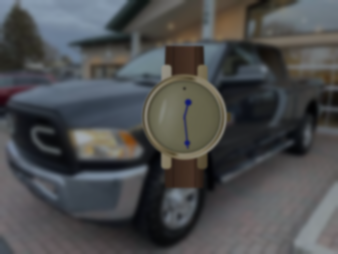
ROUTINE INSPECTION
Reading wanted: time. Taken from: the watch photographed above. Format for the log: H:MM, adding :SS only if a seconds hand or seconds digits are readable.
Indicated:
12:29
